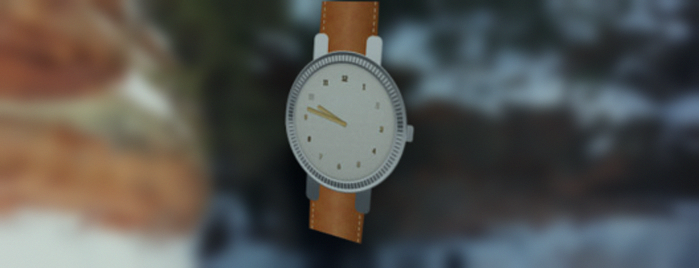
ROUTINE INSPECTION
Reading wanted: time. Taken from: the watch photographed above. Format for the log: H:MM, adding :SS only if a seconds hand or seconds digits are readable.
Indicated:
9:47
